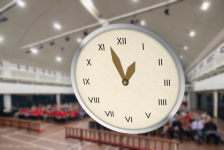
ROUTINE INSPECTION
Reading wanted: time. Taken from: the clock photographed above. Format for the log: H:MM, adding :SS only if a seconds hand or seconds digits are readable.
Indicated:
12:57
